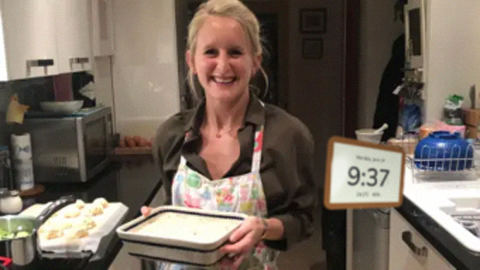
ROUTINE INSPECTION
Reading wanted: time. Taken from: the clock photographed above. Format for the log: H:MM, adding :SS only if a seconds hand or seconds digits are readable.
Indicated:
9:37
